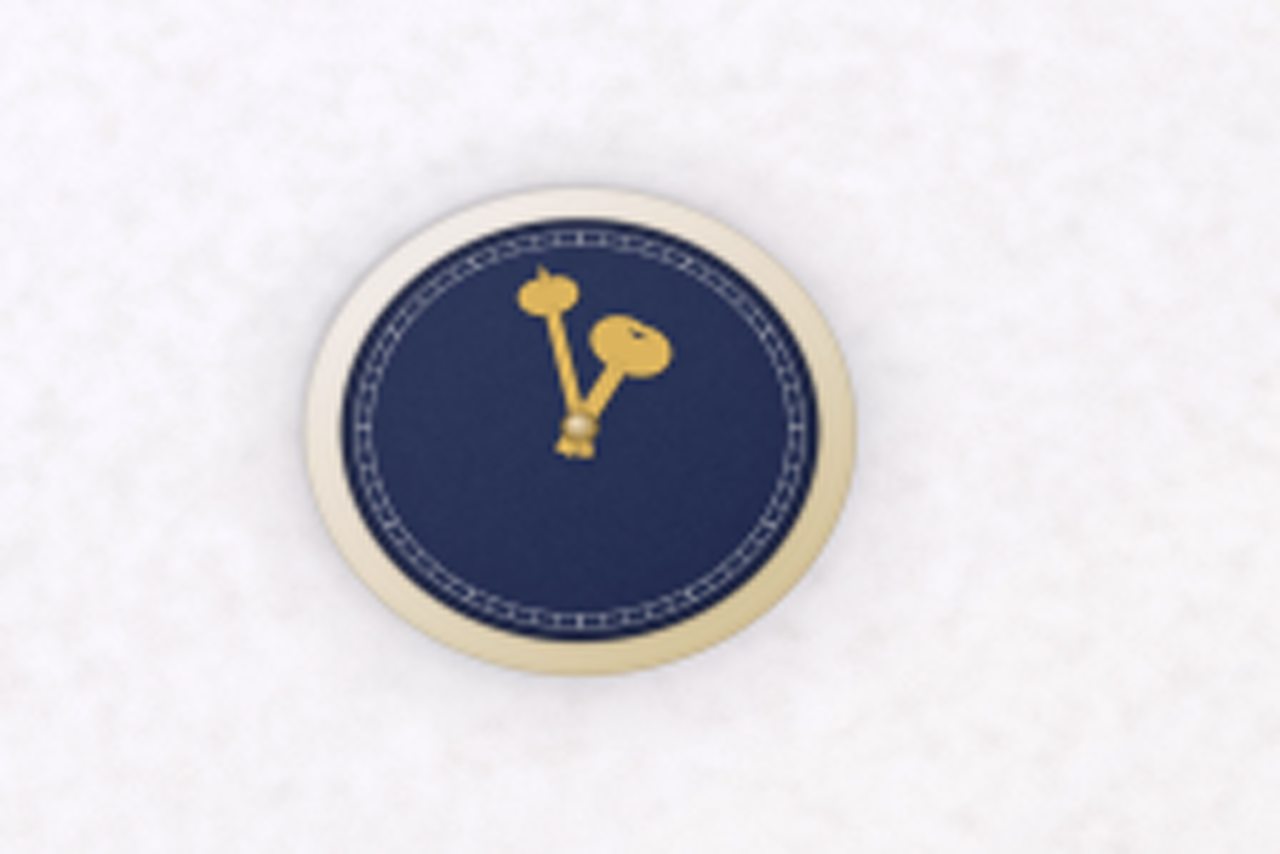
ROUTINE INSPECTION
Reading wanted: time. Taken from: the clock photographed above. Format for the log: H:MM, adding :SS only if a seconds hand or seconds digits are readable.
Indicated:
12:58
